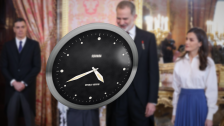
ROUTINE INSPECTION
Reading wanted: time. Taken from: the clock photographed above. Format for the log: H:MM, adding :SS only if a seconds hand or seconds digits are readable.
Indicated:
4:41
